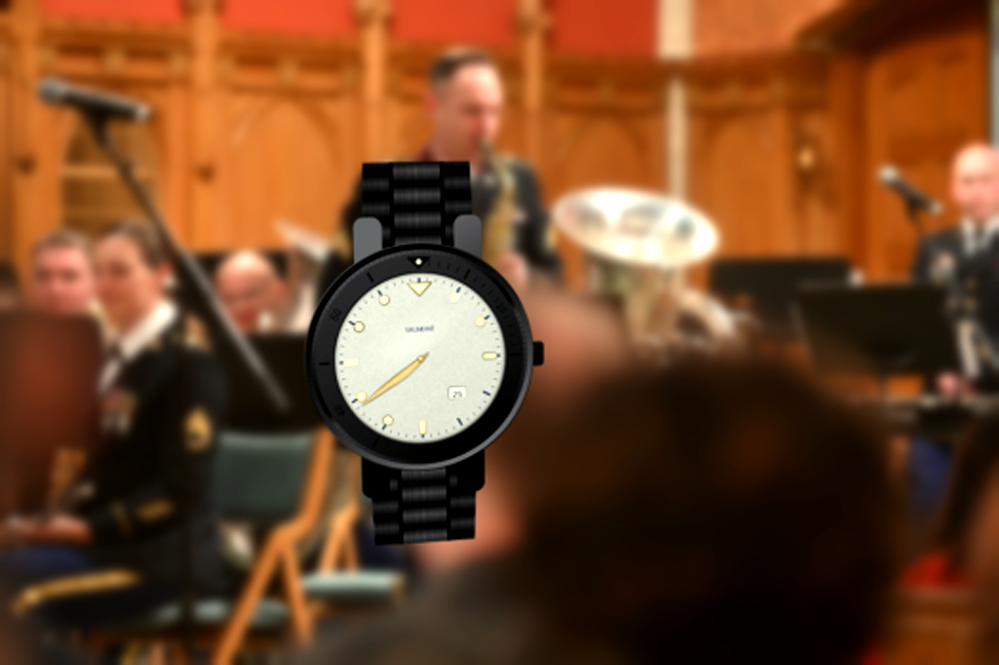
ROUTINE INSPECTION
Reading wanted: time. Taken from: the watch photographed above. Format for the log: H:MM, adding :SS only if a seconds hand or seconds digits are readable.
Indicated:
7:39
